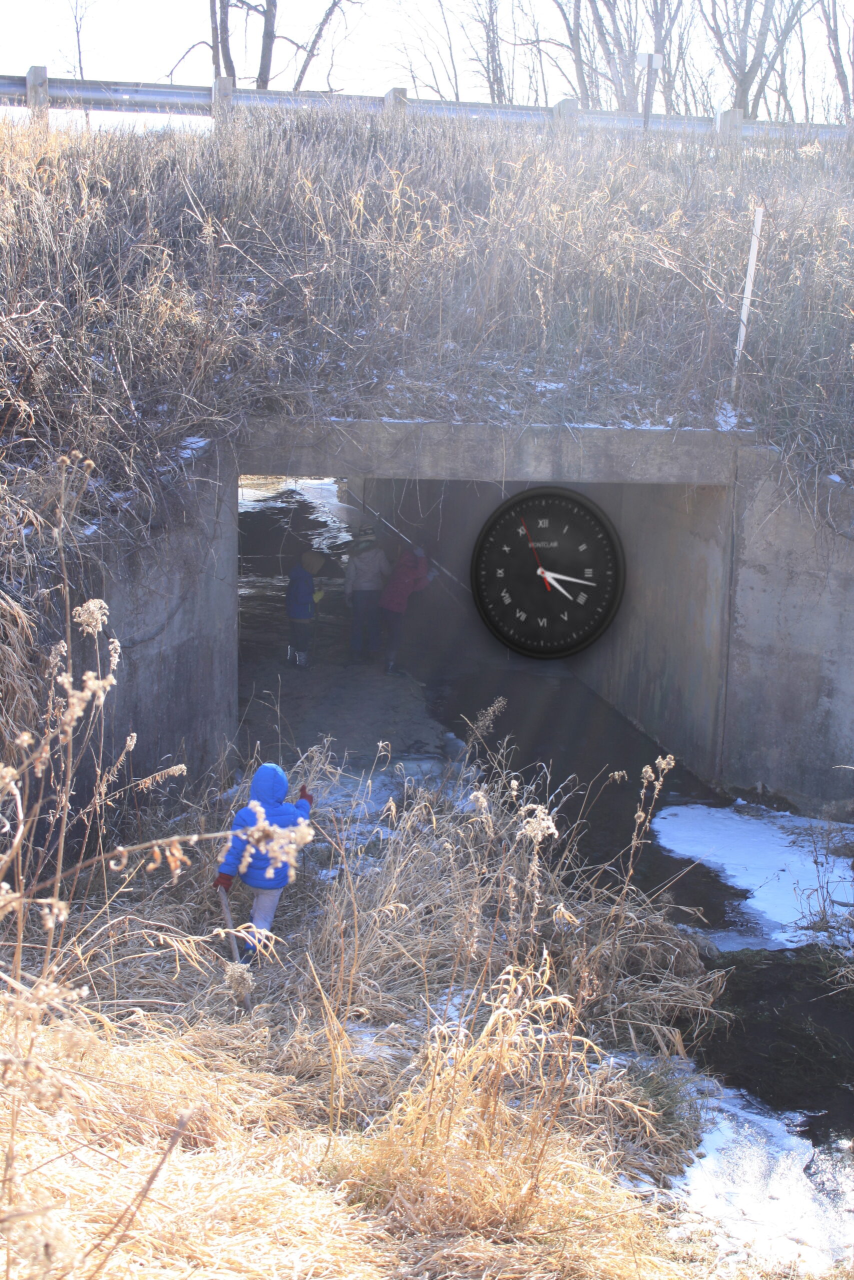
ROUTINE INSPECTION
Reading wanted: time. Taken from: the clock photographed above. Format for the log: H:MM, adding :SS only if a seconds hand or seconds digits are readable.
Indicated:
4:16:56
